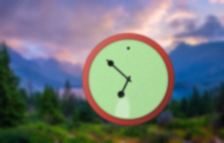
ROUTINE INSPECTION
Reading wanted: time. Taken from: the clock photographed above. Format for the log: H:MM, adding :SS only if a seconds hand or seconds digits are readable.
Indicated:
6:52
